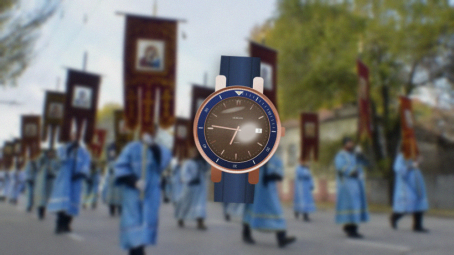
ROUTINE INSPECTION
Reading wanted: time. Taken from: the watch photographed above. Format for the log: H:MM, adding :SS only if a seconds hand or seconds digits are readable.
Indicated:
6:46
